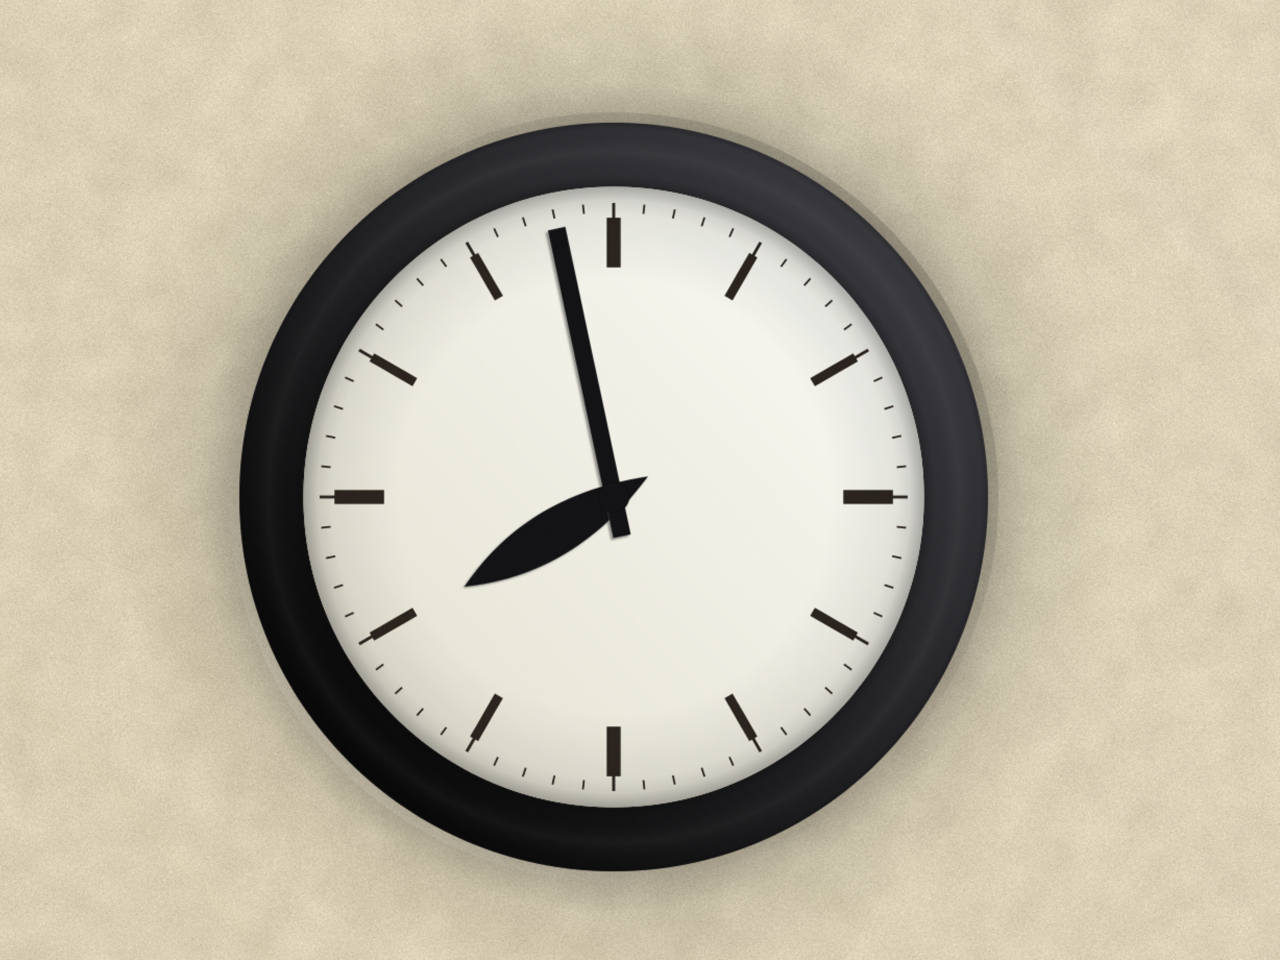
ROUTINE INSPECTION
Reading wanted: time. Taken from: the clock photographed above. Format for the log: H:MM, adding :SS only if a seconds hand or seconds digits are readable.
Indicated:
7:58
